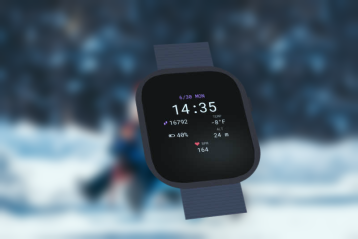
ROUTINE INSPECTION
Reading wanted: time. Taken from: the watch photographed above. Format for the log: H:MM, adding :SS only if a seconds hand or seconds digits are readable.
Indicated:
14:35
